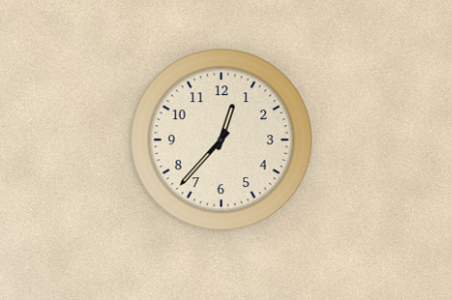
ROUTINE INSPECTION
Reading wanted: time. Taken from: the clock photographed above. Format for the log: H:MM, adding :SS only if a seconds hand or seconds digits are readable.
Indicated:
12:37
